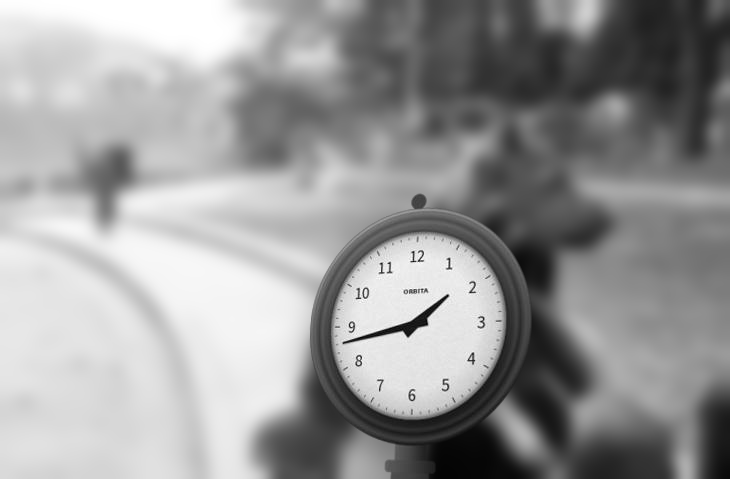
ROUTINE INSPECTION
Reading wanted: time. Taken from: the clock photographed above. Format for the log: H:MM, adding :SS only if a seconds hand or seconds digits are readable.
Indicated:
1:43
